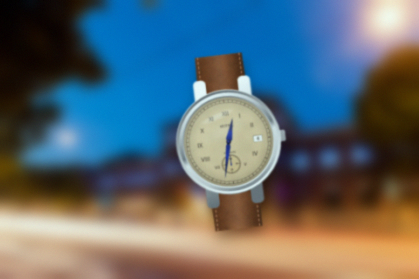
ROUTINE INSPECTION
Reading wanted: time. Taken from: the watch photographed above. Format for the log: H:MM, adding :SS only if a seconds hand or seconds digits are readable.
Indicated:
12:32
